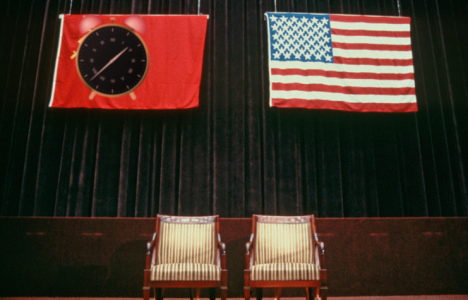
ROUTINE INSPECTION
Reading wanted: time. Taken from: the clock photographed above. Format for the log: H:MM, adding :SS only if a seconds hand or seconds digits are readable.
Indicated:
1:38
